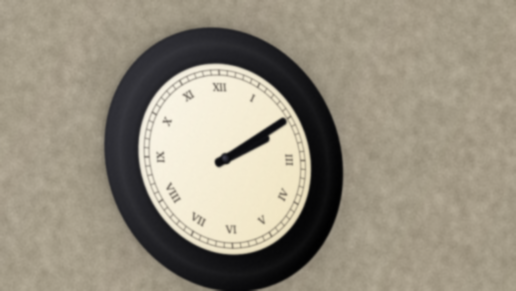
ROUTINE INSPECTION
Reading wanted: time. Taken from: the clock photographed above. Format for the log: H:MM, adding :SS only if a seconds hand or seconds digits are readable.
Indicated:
2:10
